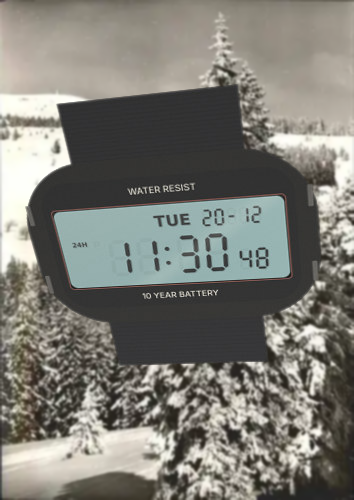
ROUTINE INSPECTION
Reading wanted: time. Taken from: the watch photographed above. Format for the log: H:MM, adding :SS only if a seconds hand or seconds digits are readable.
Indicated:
11:30:48
